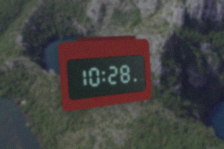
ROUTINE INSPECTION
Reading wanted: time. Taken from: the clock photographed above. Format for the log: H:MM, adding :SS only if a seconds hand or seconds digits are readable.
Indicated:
10:28
